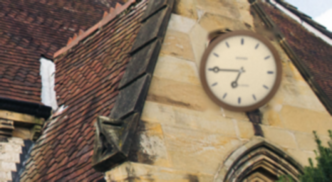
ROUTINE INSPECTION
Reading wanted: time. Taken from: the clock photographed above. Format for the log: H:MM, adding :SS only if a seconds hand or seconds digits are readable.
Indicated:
6:45
